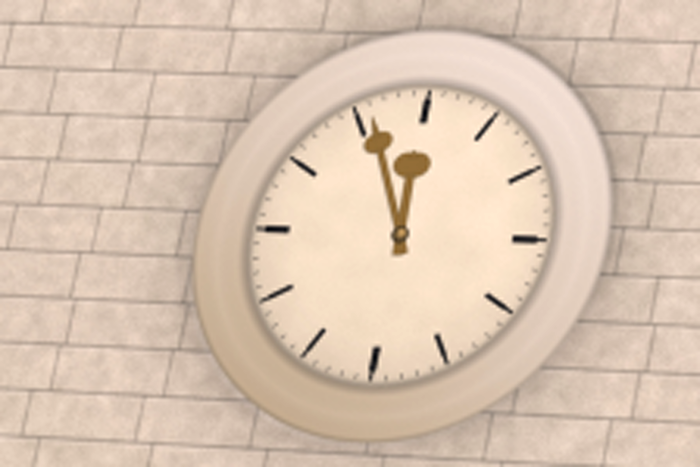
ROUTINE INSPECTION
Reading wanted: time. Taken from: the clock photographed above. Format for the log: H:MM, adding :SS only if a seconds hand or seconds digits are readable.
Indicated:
11:56
